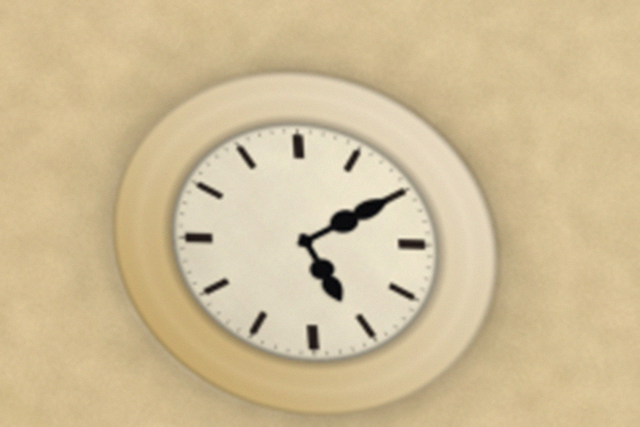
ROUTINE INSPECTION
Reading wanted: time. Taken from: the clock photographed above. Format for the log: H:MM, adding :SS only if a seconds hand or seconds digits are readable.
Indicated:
5:10
